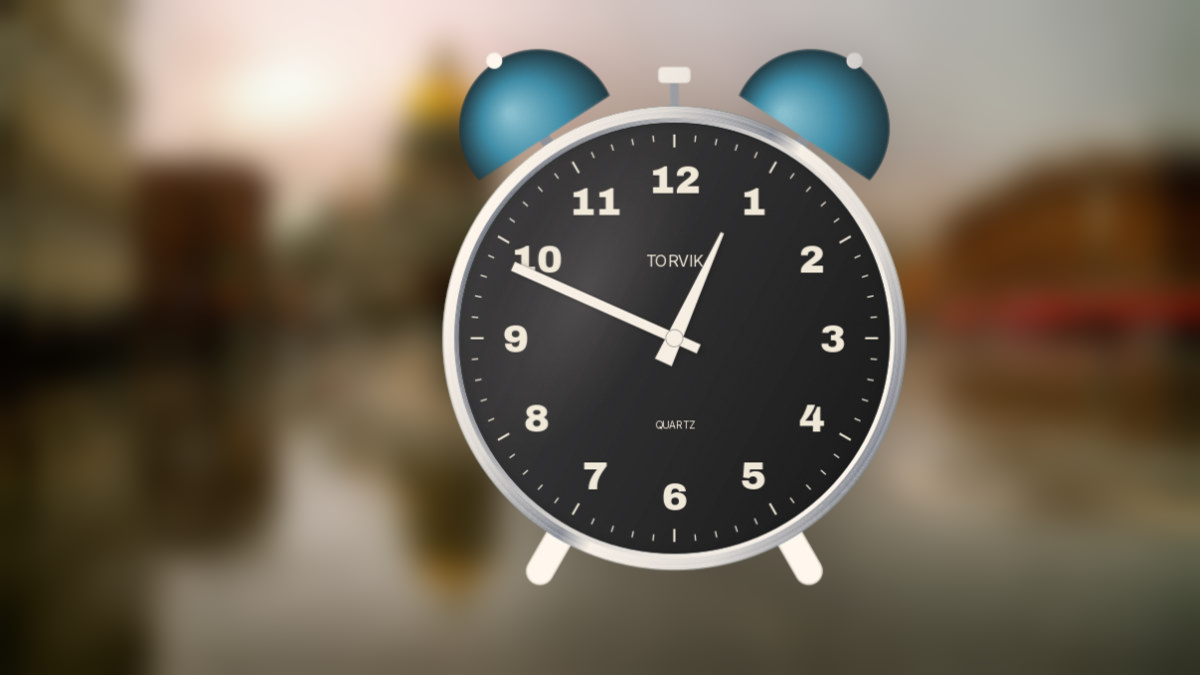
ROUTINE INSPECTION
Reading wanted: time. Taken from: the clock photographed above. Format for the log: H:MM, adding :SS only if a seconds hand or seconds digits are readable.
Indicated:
12:49
